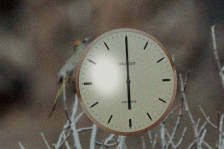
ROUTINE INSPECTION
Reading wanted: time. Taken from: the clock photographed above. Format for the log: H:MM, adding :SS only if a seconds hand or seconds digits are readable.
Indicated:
6:00
